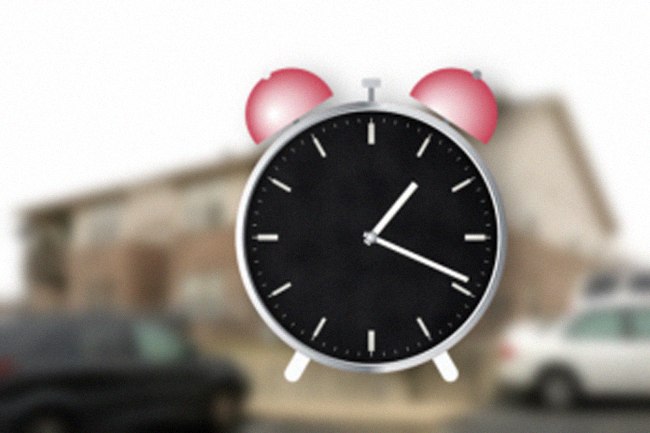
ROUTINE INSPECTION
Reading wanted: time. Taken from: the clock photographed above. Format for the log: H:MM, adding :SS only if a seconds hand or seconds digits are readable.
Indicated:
1:19
